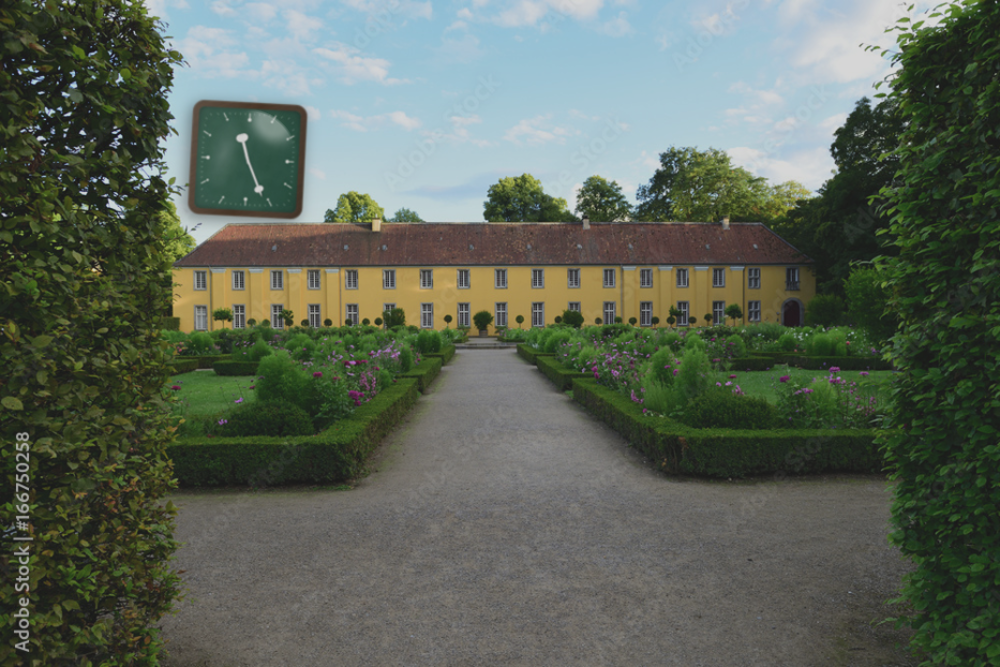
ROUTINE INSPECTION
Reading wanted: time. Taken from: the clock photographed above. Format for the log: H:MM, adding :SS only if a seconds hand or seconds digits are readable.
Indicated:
11:26
